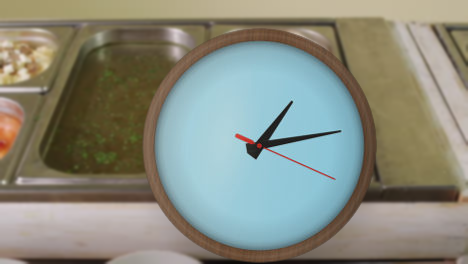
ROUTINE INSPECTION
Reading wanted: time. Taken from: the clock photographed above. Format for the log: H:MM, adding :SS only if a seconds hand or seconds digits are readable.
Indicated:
1:13:19
